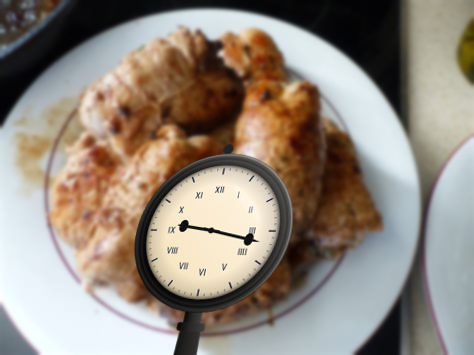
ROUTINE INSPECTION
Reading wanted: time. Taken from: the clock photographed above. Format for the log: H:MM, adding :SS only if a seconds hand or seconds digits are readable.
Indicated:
9:17
